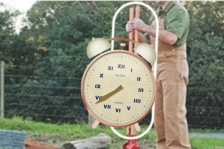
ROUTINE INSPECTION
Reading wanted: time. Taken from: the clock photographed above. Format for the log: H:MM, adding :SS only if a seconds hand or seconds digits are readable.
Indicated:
7:39
